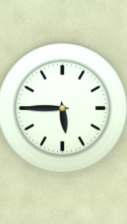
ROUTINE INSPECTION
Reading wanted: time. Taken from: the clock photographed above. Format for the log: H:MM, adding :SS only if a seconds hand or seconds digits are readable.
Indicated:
5:45
